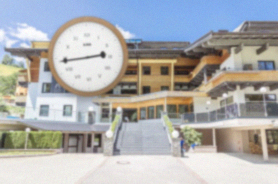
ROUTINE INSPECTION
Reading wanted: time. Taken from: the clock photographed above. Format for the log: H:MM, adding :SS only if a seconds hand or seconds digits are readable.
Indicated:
2:44
